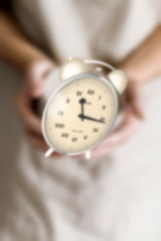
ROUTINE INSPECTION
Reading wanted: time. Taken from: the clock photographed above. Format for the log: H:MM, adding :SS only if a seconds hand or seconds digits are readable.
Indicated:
11:16
